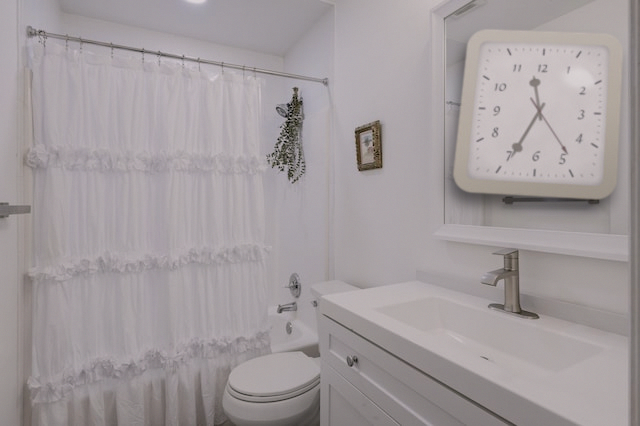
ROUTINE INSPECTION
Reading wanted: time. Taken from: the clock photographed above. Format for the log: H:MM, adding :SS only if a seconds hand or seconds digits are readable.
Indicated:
11:34:24
